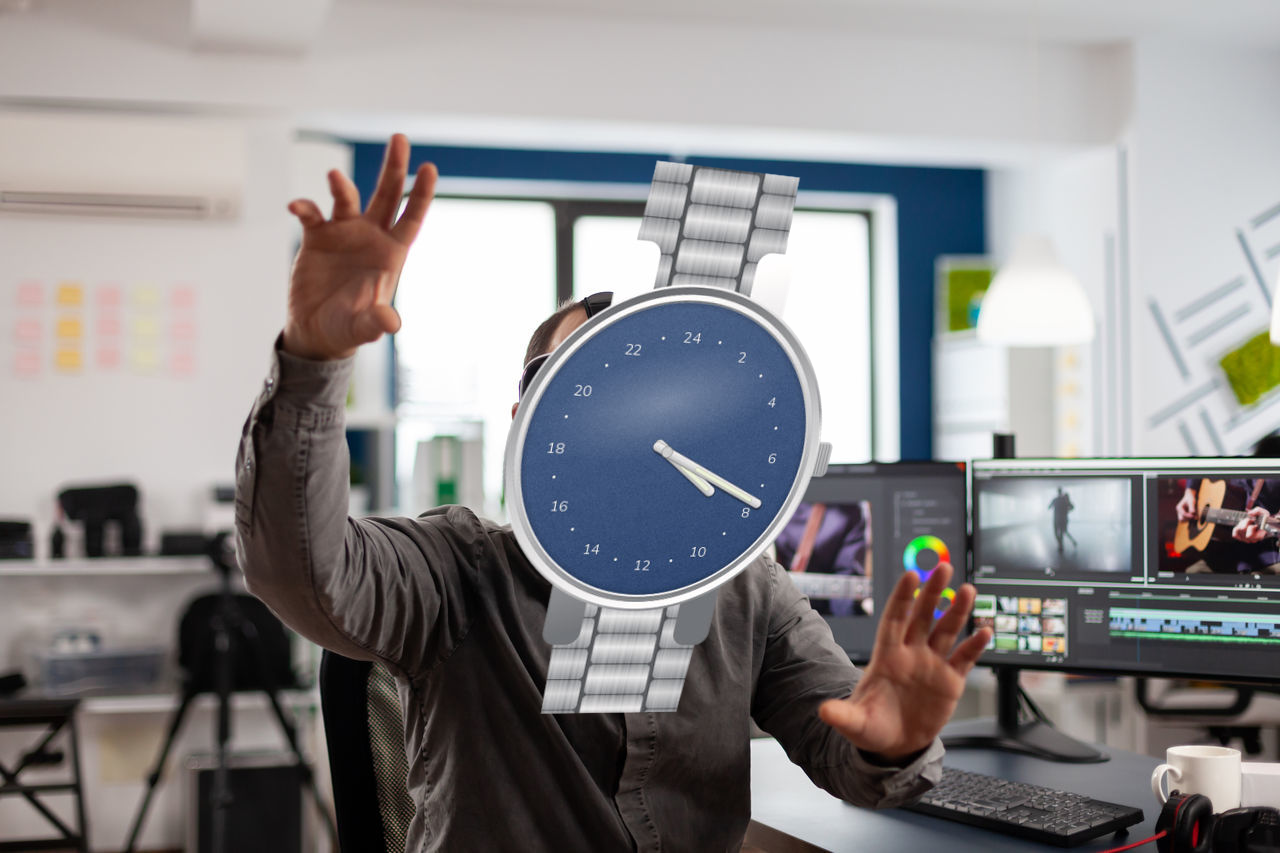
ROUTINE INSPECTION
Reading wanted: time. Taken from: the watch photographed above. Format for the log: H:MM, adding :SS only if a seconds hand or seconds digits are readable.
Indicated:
8:19
